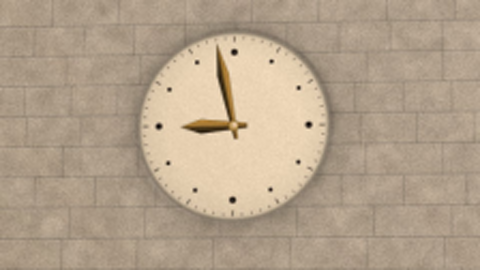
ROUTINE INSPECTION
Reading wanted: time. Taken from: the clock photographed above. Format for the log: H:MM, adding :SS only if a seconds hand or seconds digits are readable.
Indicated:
8:58
